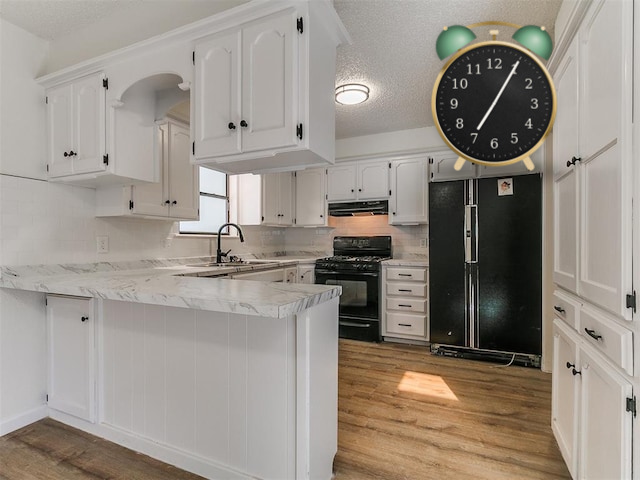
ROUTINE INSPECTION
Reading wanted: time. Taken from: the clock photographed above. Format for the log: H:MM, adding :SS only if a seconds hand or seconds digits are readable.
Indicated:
7:05
